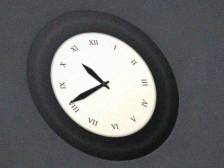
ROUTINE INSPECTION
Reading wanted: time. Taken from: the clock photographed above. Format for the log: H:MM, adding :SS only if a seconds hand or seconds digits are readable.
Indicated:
10:41
